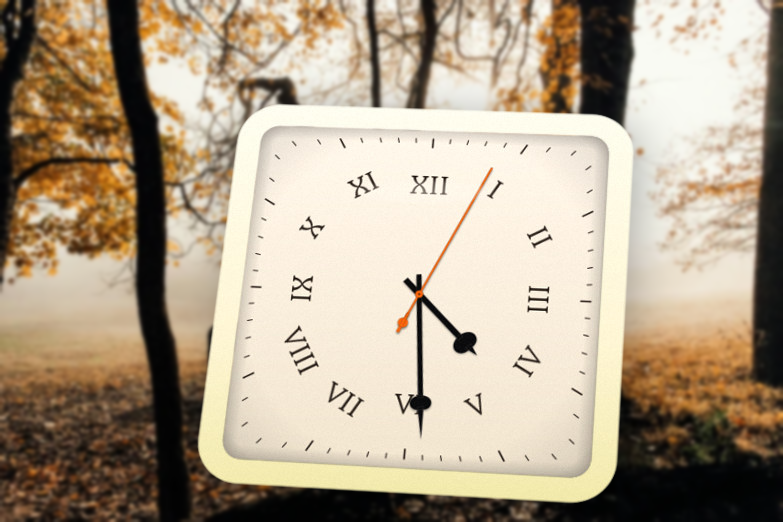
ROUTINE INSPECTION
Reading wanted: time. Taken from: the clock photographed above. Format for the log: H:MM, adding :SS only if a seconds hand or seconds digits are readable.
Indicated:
4:29:04
